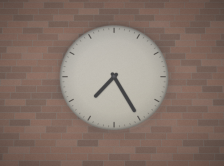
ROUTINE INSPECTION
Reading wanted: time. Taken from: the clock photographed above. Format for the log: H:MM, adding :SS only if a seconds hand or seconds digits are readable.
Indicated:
7:25
